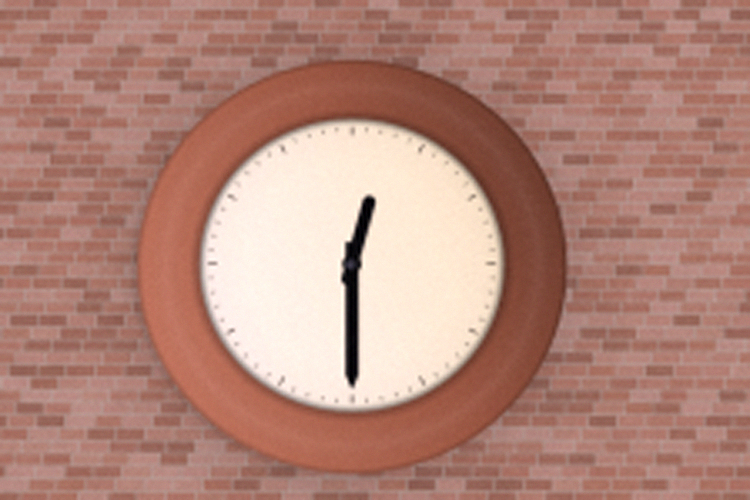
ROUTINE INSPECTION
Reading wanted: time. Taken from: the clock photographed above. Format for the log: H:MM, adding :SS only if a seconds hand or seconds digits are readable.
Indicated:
12:30
